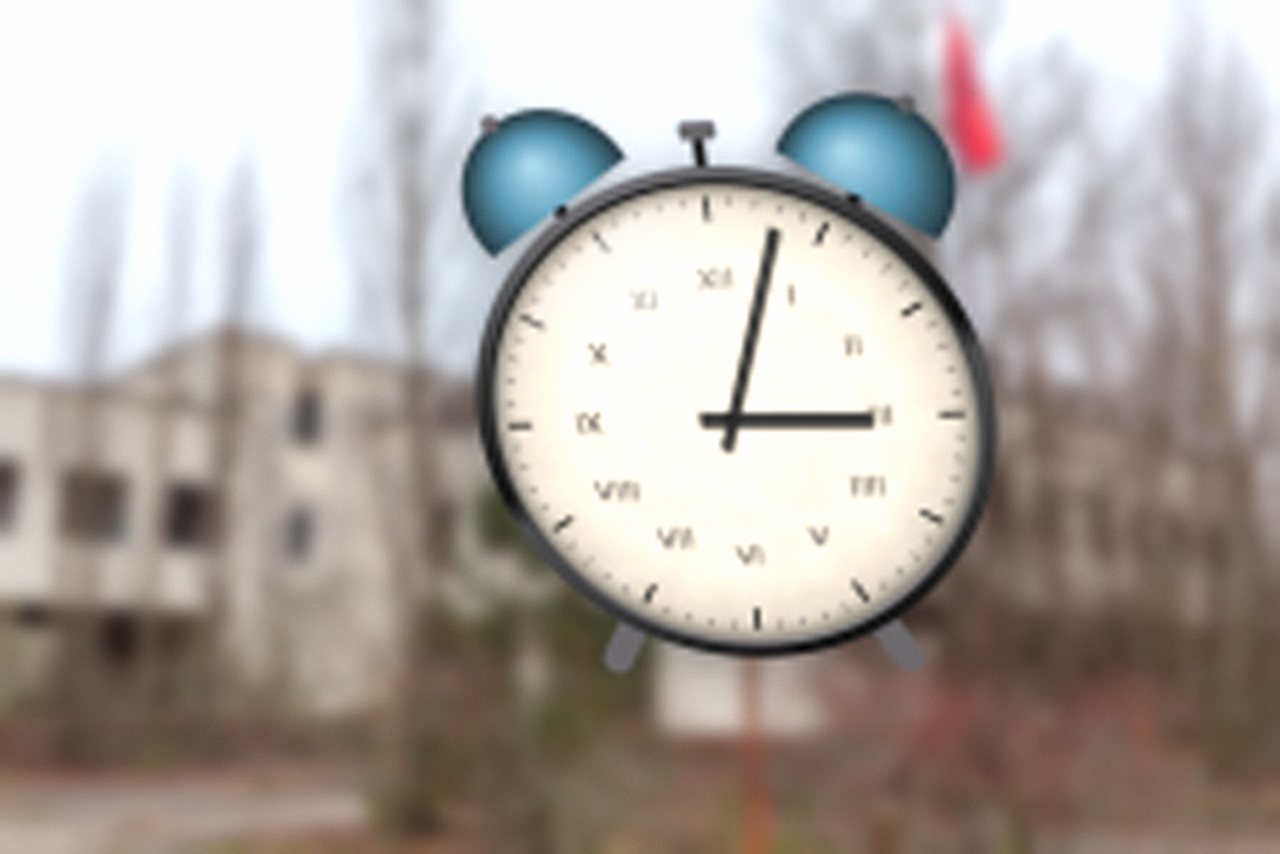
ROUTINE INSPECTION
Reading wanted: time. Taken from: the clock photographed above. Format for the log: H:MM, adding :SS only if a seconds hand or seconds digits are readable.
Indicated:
3:03
